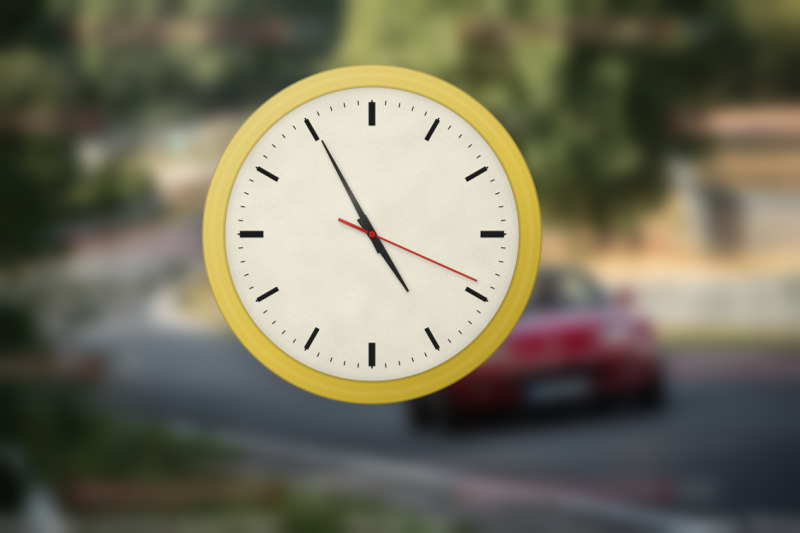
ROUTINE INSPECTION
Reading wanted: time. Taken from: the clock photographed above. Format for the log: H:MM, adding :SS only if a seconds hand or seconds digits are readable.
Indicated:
4:55:19
